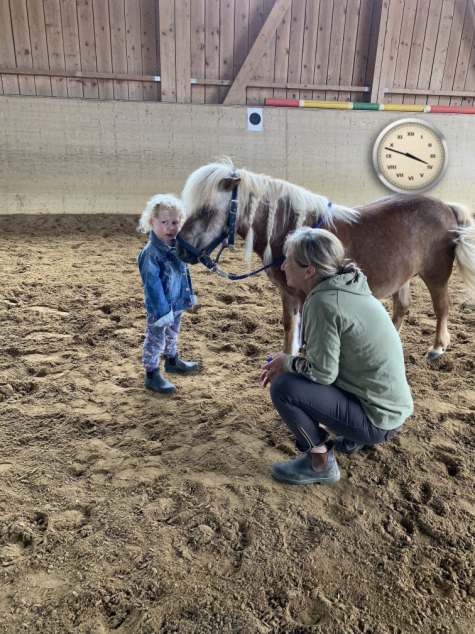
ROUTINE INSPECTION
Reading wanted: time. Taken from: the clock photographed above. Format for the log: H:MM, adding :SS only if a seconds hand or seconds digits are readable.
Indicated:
3:48
